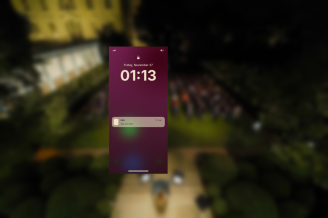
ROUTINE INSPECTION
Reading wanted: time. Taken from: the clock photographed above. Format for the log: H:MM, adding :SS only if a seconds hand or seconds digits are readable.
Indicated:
1:13
